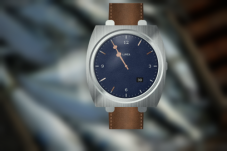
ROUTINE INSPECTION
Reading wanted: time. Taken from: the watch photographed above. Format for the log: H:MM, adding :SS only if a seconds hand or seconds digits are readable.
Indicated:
10:55
